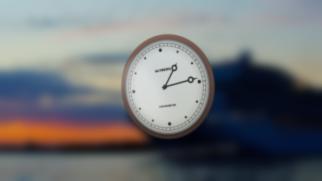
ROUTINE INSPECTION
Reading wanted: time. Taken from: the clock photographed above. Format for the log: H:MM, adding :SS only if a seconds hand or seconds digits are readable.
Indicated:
1:14
